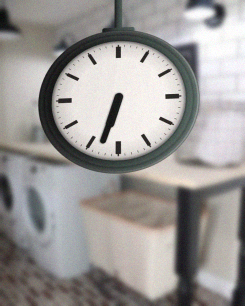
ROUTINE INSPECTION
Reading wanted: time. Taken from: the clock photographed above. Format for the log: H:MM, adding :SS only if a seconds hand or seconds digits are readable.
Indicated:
6:33
